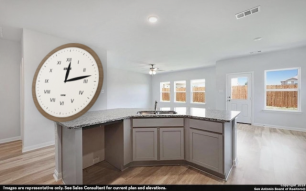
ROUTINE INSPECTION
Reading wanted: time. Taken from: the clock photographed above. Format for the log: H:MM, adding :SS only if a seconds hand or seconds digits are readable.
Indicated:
12:13
